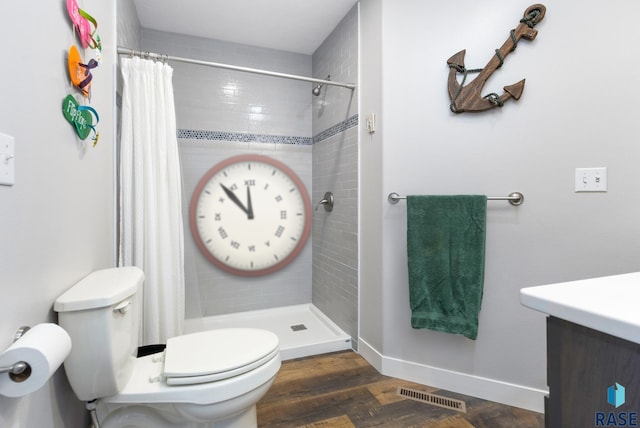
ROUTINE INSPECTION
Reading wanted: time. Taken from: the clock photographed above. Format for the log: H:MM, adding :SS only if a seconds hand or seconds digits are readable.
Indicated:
11:53
